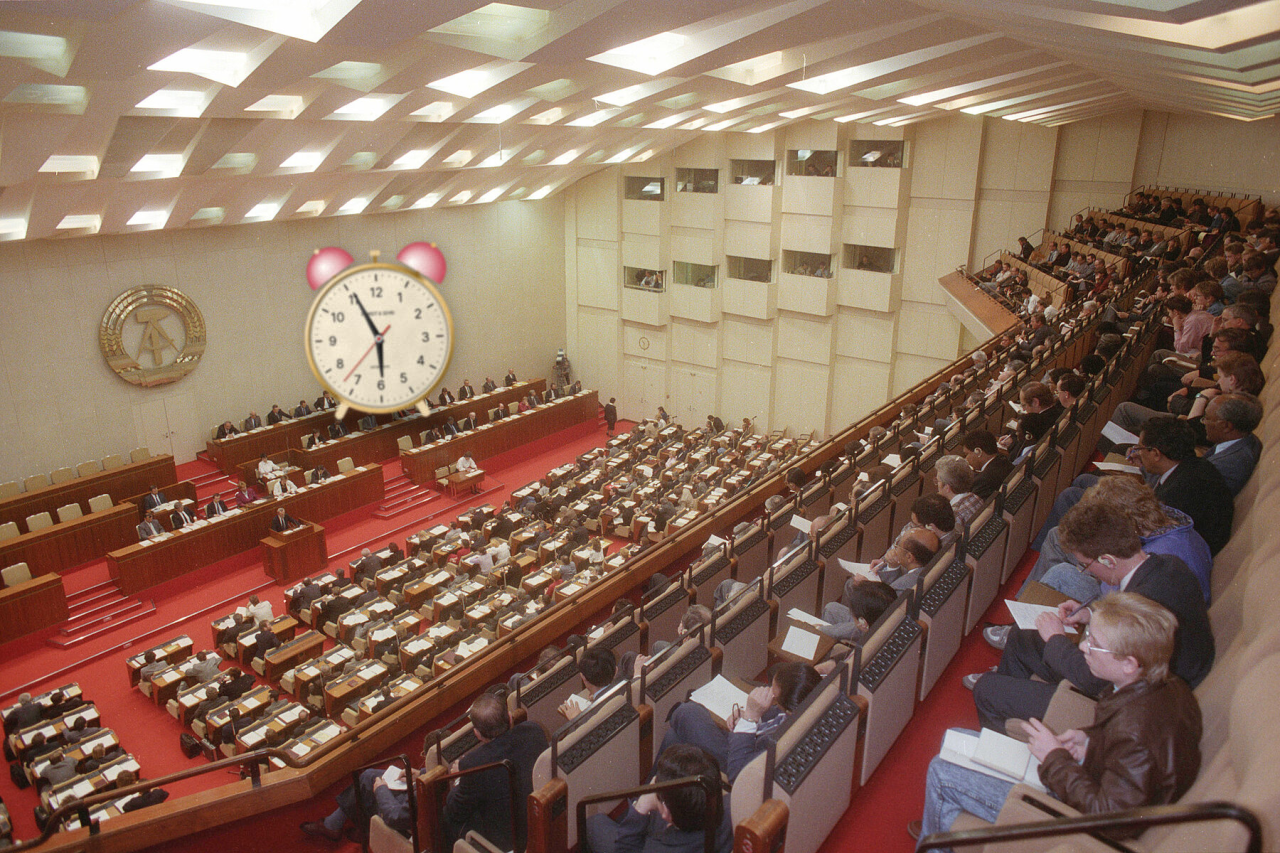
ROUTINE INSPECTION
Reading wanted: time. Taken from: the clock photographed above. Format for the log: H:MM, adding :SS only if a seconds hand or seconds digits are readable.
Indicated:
5:55:37
